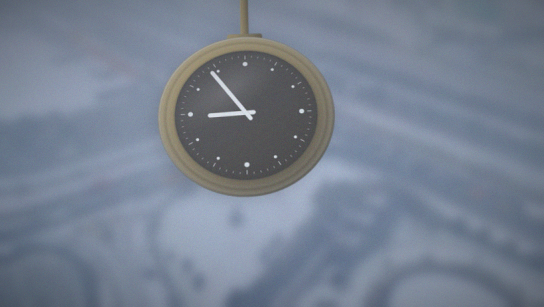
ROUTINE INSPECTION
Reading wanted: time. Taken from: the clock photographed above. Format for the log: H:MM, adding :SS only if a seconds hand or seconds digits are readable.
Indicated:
8:54
